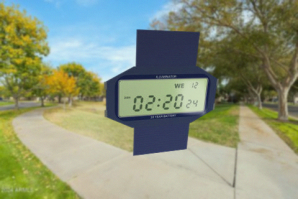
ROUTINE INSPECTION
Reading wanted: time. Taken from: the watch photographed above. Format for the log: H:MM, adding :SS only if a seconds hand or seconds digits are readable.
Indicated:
2:20:24
